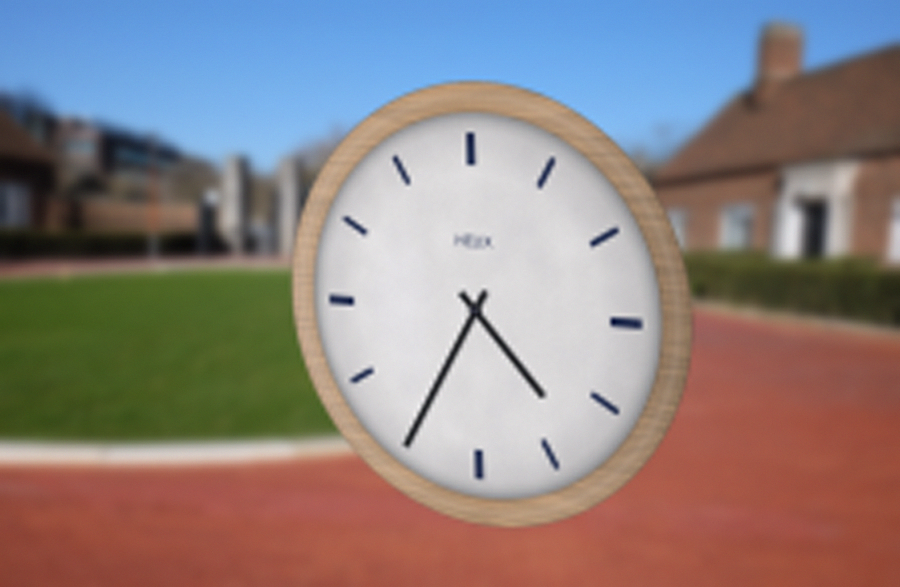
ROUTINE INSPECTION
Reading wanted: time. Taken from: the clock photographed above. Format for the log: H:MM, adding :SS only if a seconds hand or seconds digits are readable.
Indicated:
4:35
